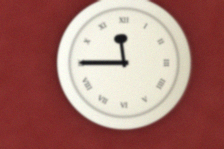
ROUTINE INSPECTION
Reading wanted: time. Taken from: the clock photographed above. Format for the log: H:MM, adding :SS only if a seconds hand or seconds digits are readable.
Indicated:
11:45
